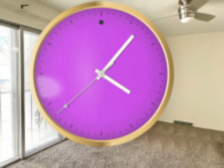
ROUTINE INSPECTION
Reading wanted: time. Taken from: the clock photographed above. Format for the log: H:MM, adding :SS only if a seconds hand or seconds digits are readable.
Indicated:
4:06:38
